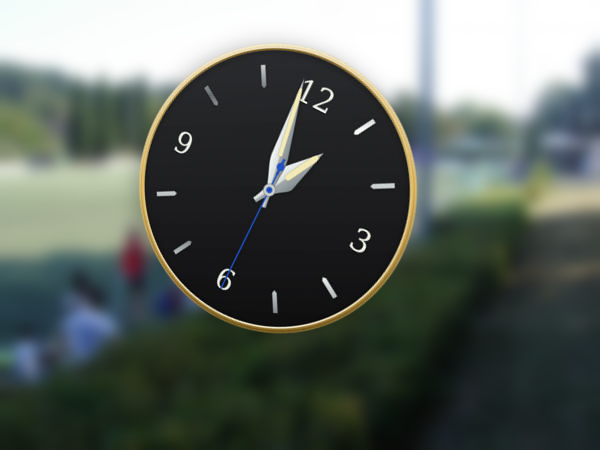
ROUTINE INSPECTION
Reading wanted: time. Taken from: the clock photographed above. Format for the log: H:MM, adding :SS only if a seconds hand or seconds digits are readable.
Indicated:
12:58:30
